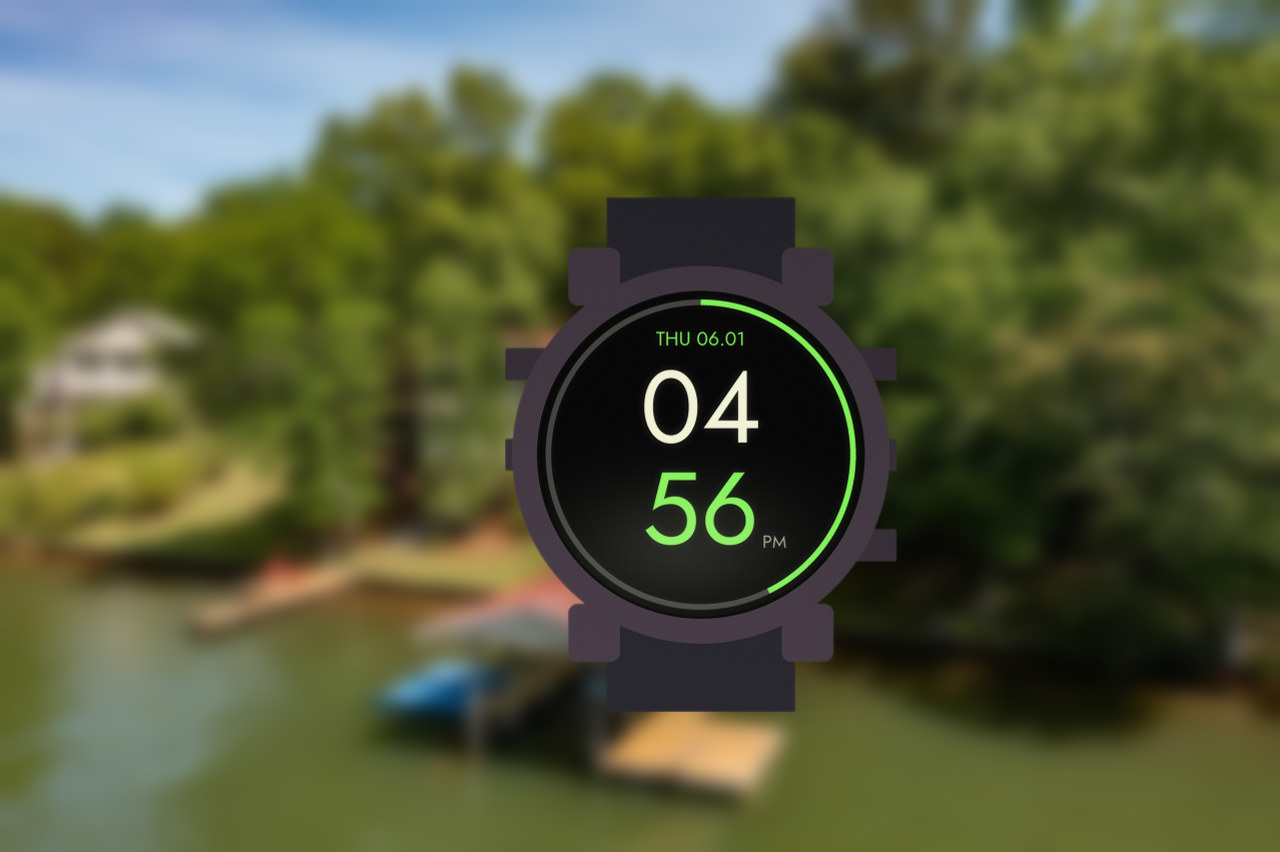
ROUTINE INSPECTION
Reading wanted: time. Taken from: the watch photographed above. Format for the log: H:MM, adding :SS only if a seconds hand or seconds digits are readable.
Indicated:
4:56
